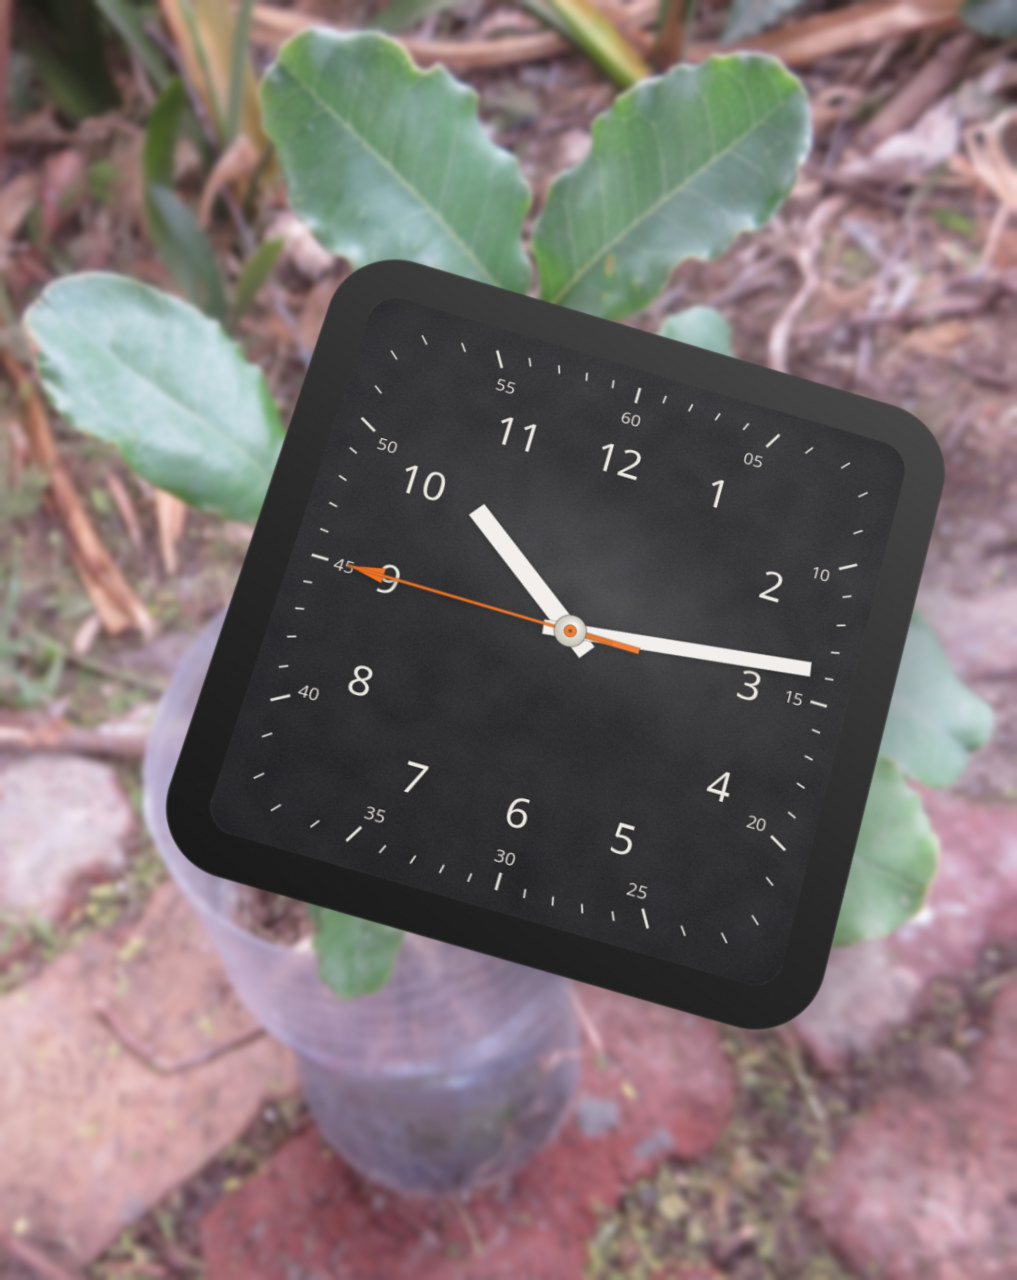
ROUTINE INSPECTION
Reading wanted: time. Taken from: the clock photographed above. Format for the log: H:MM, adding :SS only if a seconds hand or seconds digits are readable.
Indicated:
10:13:45
